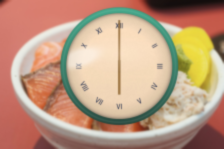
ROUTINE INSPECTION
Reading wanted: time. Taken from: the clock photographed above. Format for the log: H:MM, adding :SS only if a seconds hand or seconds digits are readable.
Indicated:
6:00
